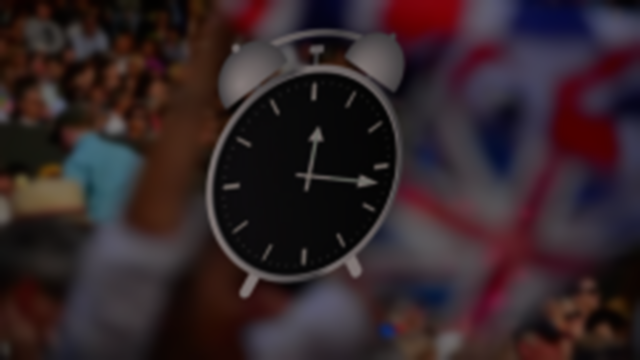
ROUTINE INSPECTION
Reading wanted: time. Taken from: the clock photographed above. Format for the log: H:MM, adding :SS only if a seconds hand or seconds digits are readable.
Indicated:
12:17
